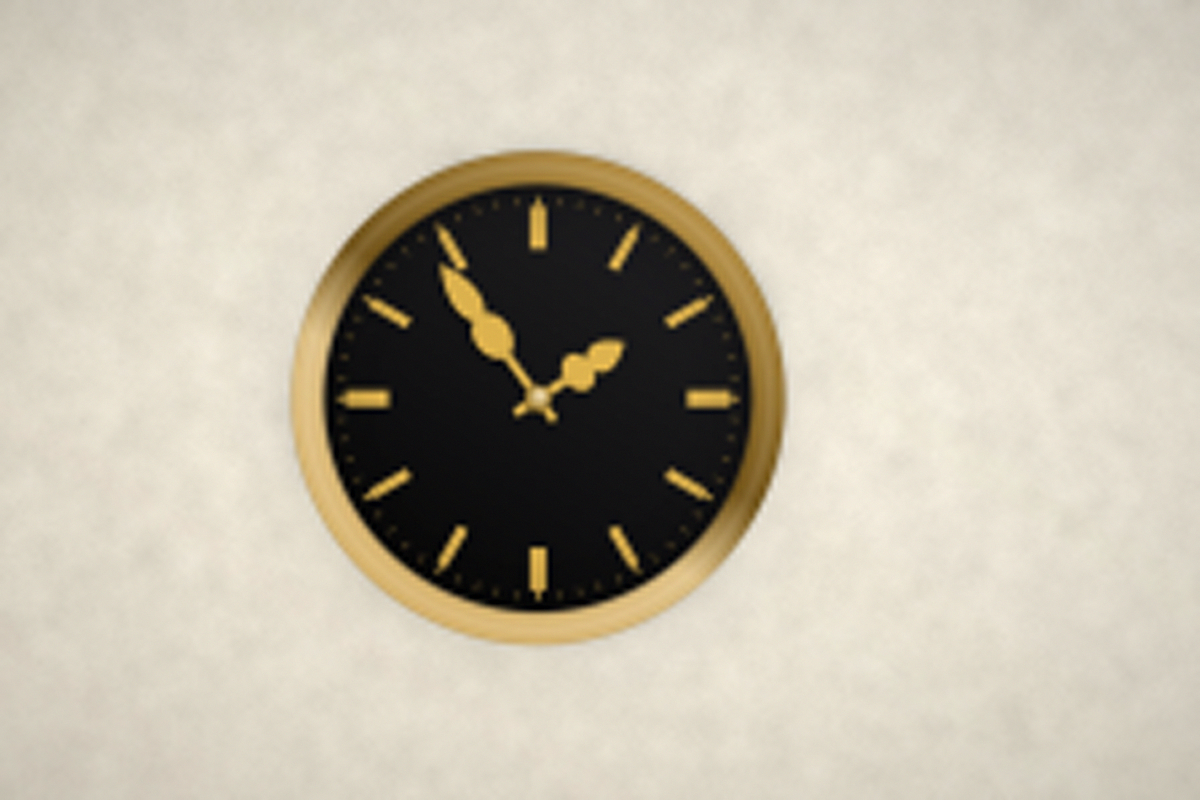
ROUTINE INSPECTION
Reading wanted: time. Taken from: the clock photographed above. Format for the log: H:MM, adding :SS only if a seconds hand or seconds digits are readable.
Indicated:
1:54
